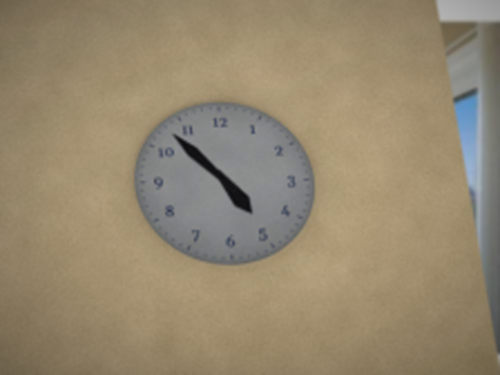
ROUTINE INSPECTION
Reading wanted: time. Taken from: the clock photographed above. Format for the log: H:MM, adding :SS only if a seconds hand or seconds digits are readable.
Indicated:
4:53
